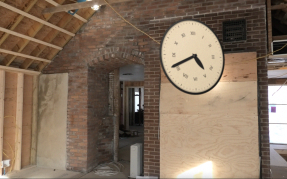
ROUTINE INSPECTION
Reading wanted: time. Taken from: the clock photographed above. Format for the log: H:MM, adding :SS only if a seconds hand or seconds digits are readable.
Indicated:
4:41
